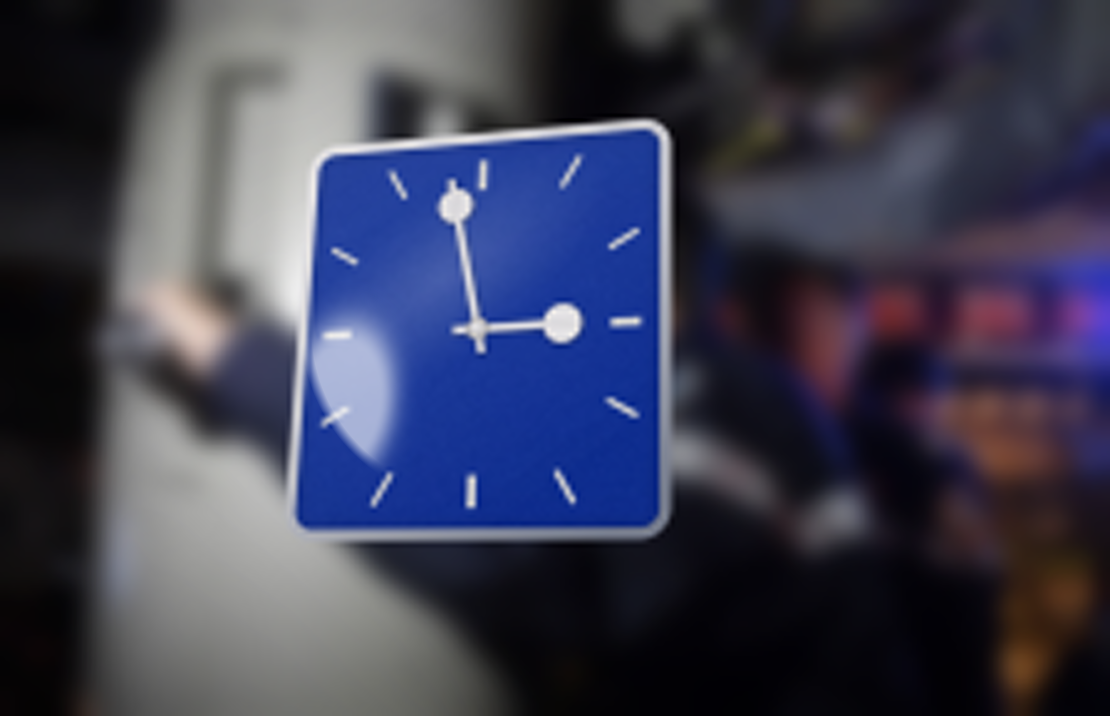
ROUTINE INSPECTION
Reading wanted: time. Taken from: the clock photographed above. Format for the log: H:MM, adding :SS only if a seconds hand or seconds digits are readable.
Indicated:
2:58
